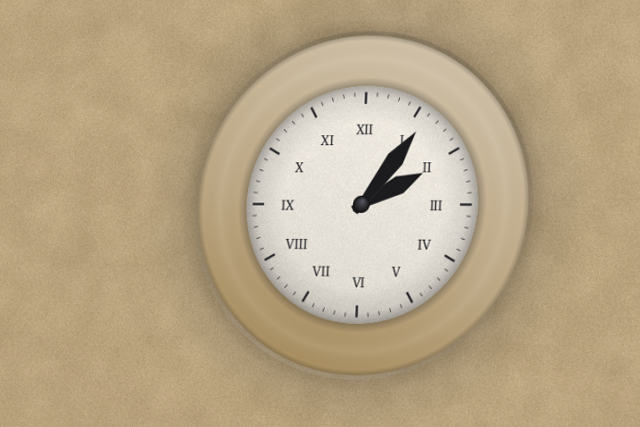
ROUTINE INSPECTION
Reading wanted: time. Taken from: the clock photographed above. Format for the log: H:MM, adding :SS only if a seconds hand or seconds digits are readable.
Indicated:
2:06
